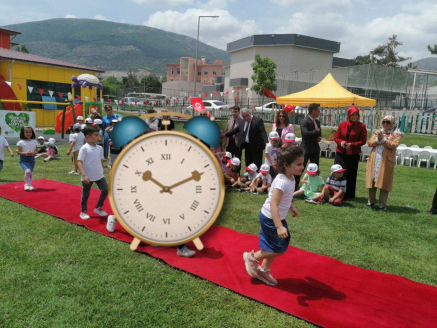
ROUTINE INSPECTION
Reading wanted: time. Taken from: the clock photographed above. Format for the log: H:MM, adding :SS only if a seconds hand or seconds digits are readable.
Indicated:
10:11
